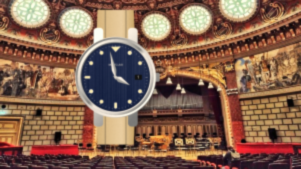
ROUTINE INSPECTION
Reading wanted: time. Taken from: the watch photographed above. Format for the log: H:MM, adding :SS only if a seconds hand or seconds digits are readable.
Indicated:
3:58
